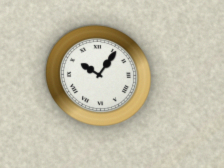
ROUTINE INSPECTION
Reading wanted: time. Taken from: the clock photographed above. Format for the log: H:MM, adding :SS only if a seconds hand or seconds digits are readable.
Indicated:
10:06
